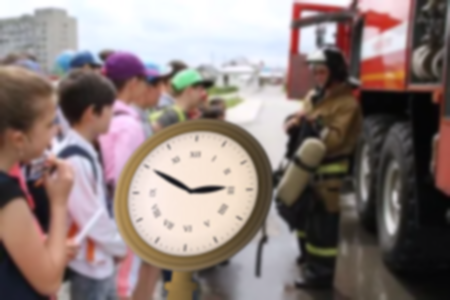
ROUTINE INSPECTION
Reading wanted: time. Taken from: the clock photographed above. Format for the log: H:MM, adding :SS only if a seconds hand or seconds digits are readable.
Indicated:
2:50
